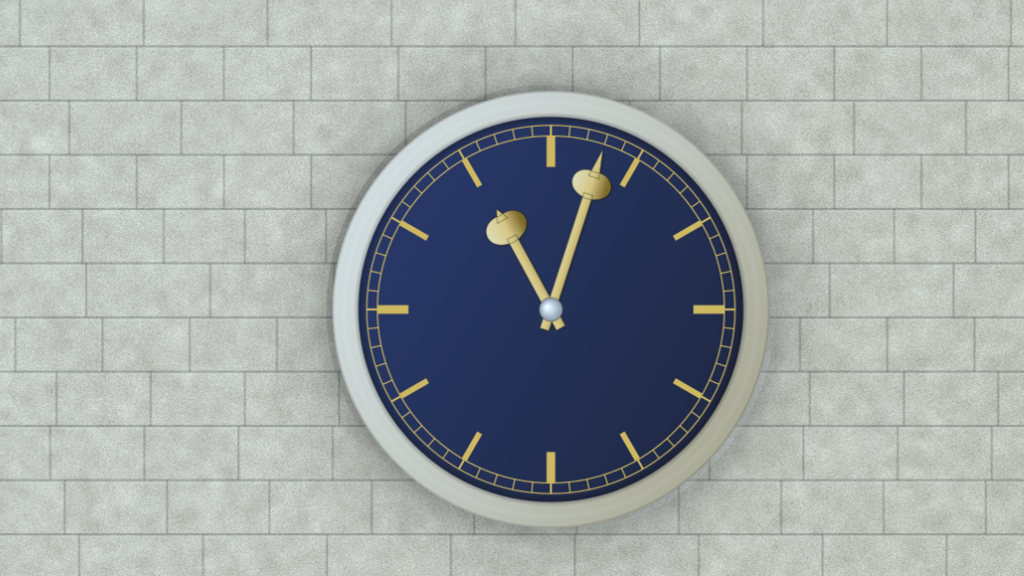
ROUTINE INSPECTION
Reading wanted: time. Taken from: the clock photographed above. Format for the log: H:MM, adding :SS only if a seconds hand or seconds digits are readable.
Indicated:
11:03
